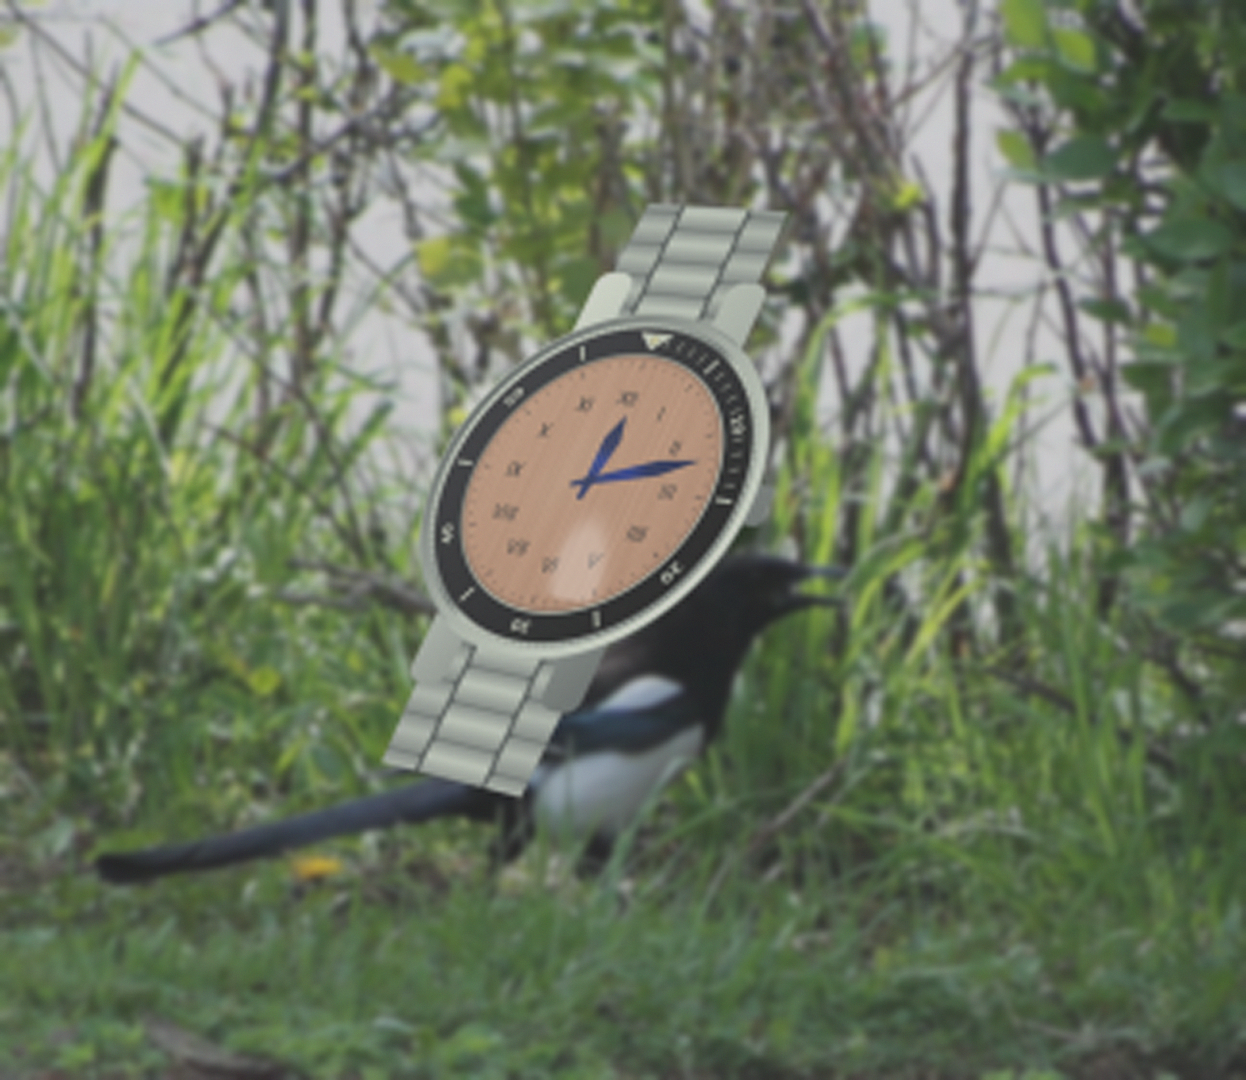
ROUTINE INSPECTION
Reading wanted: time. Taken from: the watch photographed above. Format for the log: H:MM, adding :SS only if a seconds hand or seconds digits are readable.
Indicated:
12:12
